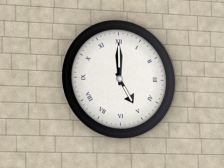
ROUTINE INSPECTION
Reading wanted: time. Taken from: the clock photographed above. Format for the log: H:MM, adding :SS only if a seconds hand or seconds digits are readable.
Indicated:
5:00
